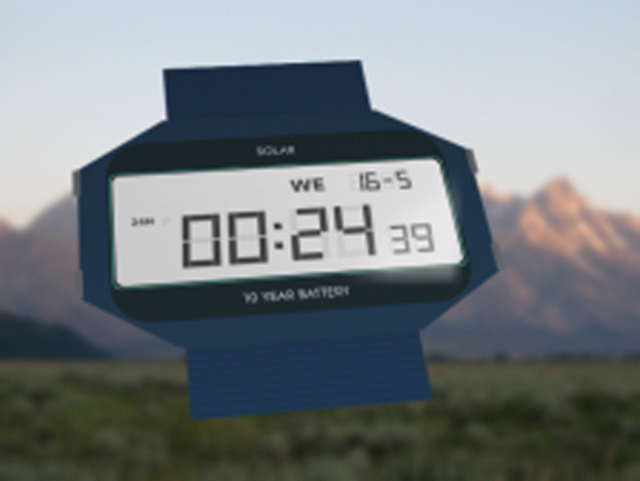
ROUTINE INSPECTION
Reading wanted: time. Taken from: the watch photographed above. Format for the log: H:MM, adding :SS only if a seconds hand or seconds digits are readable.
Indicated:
0:24:39
